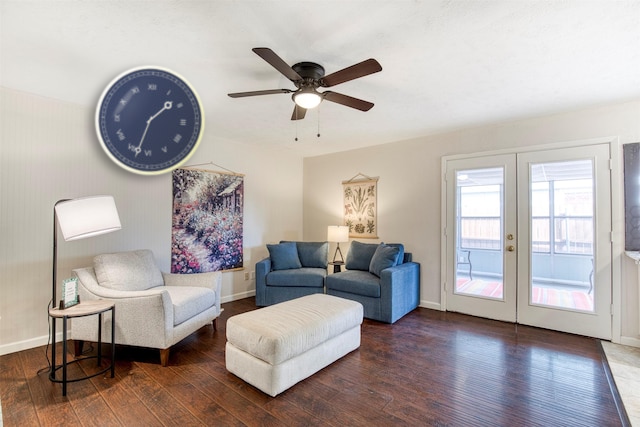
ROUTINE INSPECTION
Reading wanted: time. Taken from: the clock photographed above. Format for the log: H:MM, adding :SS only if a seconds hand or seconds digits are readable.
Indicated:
1:33
